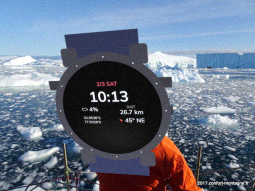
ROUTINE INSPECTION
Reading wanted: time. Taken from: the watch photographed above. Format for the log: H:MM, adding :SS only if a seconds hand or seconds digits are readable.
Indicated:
10:13
